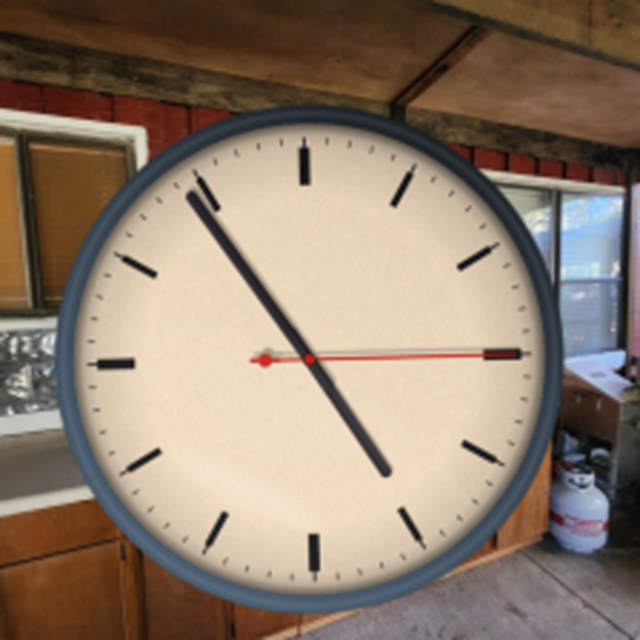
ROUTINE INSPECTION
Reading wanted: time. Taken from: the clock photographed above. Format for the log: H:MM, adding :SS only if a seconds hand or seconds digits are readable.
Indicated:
4:54:15
